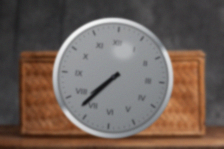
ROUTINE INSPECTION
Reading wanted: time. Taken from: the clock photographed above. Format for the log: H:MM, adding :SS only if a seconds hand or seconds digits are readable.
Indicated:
7:37
